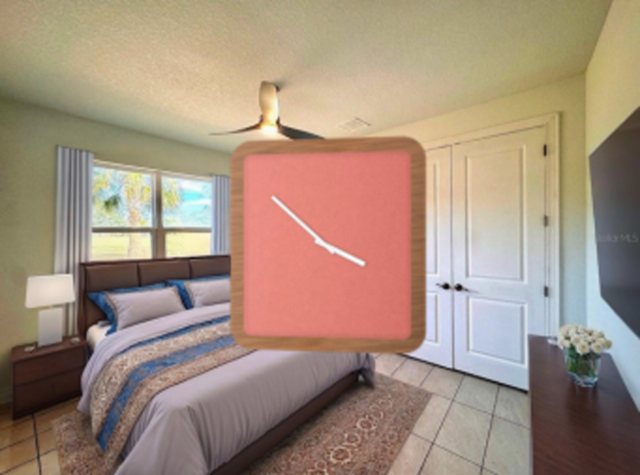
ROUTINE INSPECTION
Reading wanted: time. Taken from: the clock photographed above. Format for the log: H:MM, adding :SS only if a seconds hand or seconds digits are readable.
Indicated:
3:52
